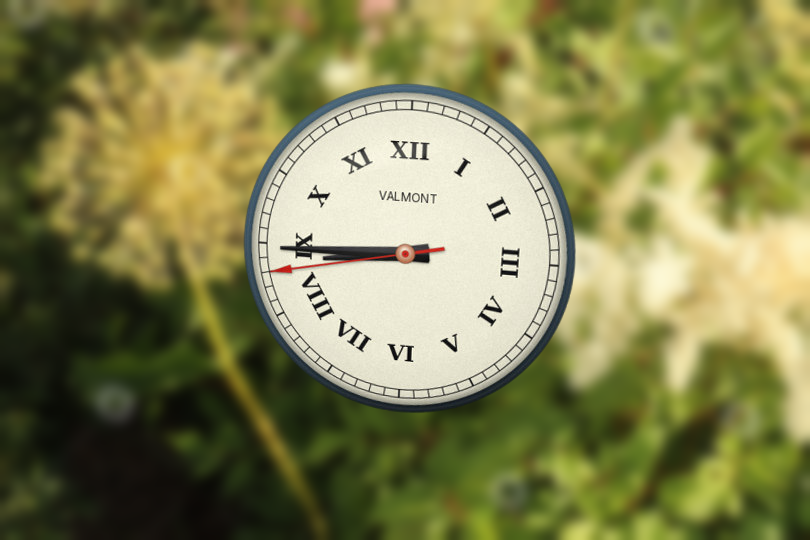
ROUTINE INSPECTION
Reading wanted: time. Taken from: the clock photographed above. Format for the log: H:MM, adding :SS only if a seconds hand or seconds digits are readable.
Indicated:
8:44:43
